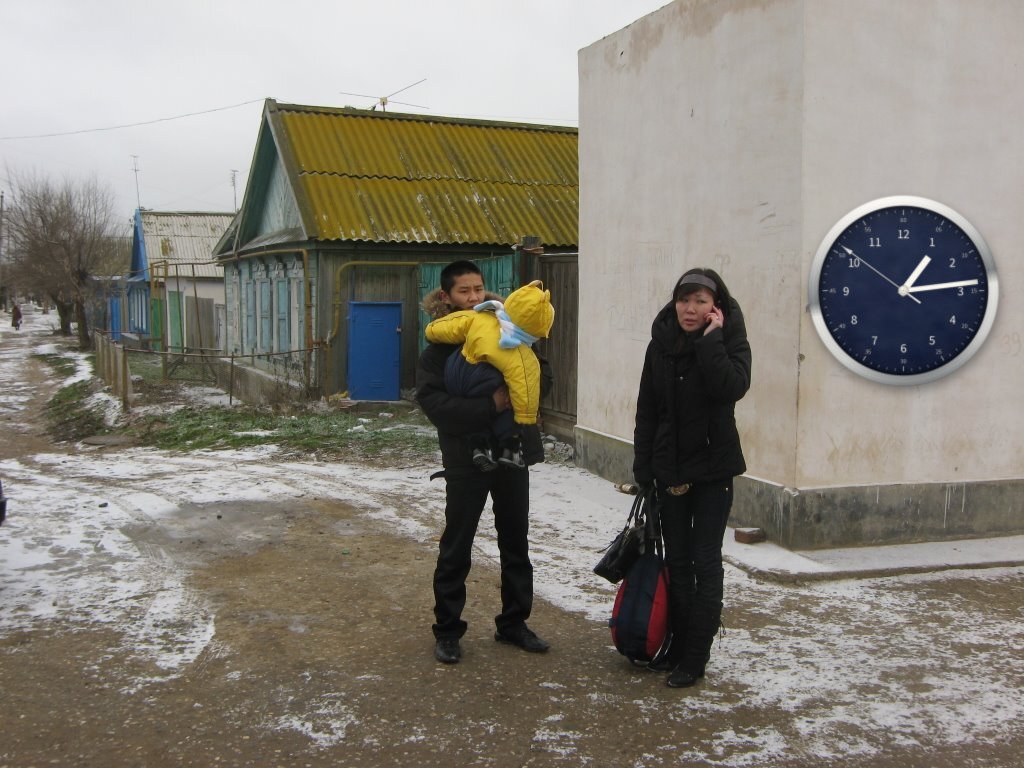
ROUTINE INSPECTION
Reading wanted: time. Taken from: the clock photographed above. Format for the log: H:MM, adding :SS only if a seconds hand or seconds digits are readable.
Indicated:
1:13:51
